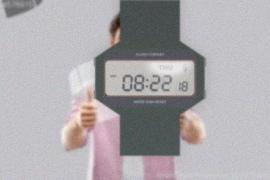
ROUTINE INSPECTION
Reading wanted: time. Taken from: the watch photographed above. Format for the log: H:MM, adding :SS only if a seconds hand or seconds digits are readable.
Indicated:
8:22:18
